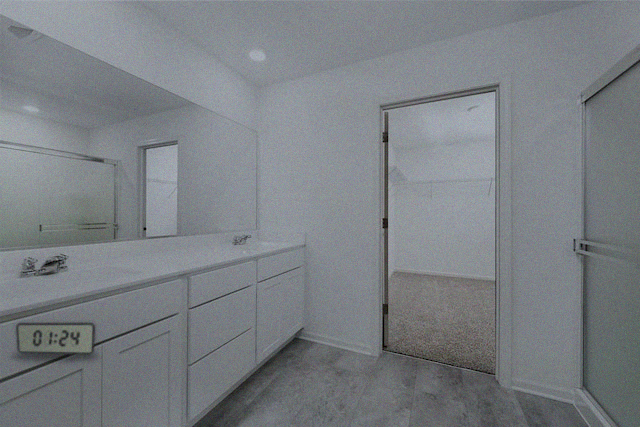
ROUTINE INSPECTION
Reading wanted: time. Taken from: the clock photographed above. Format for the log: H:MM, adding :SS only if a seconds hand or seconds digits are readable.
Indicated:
1:24
